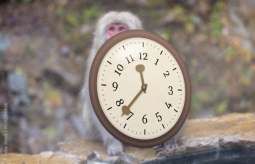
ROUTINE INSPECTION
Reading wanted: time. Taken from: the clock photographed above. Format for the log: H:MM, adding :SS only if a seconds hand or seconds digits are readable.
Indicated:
11:37
